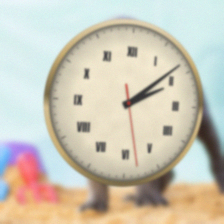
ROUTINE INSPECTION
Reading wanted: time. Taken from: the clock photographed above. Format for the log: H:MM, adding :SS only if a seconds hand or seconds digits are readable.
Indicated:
2:08:28
